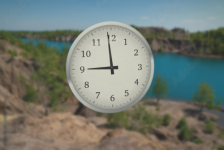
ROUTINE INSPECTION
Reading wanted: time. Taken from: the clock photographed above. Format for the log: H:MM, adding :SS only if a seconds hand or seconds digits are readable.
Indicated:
8:59
